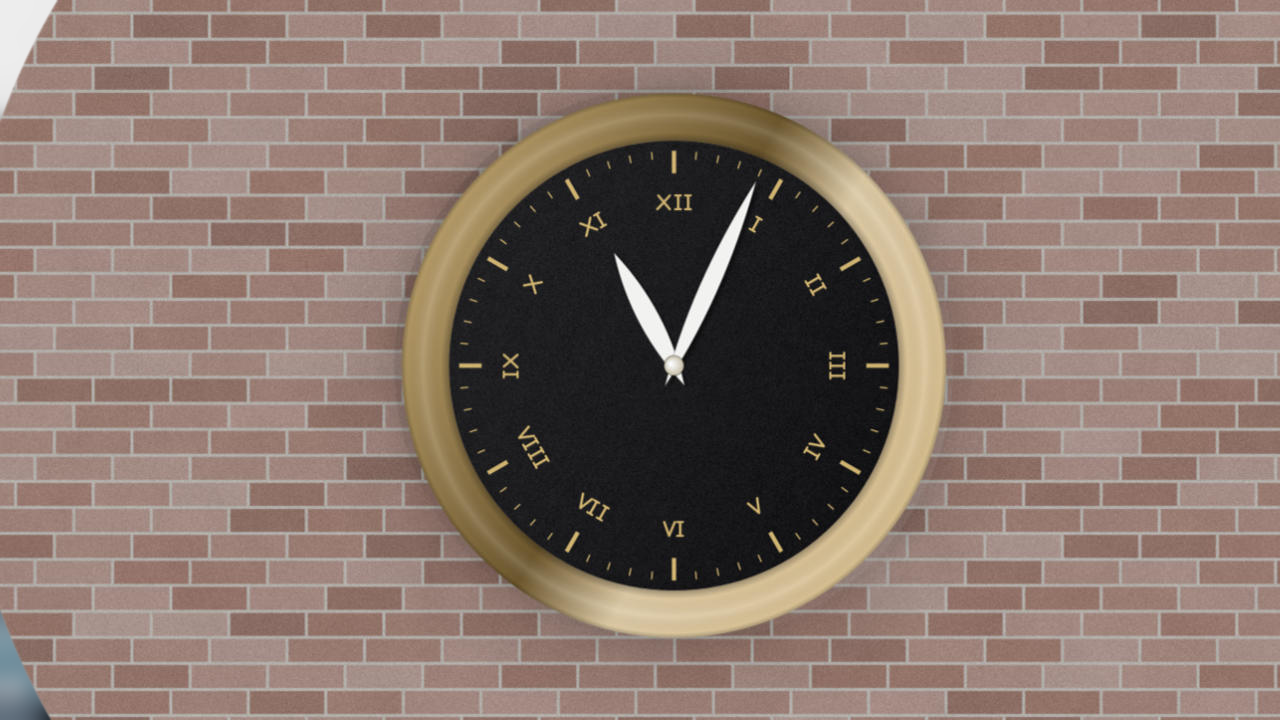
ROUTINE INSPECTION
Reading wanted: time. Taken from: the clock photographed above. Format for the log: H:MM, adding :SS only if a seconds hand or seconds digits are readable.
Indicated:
11:04
